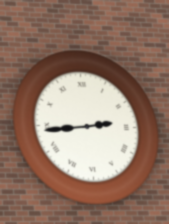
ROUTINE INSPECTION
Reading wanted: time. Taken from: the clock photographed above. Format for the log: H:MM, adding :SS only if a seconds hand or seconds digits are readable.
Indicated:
2:44
